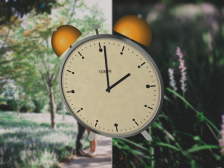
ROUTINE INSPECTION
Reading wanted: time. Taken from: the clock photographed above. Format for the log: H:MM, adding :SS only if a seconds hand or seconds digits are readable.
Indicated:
2:01
